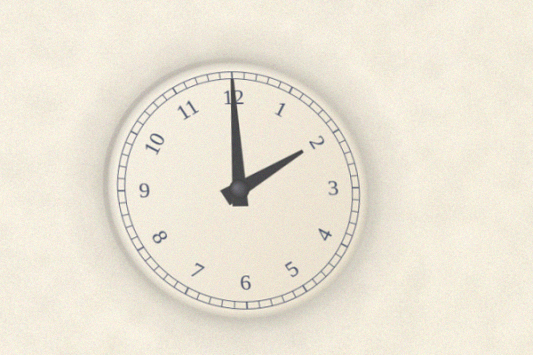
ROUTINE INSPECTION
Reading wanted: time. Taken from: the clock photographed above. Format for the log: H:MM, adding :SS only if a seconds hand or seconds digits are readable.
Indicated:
2:00
